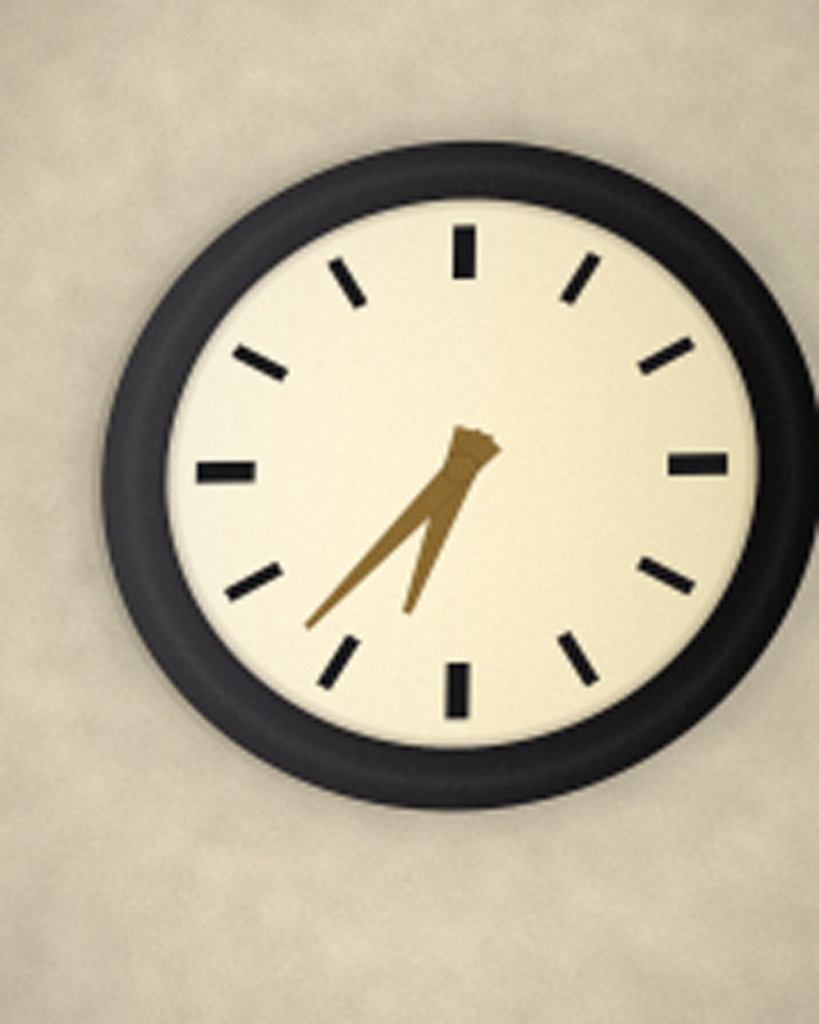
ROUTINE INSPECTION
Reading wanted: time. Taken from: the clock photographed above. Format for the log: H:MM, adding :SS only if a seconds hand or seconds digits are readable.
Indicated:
6:37
